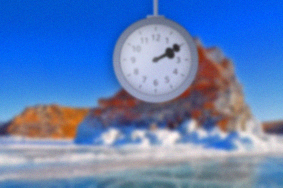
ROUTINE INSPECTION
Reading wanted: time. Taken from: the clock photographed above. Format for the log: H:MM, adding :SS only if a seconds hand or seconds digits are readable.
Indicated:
2:10
